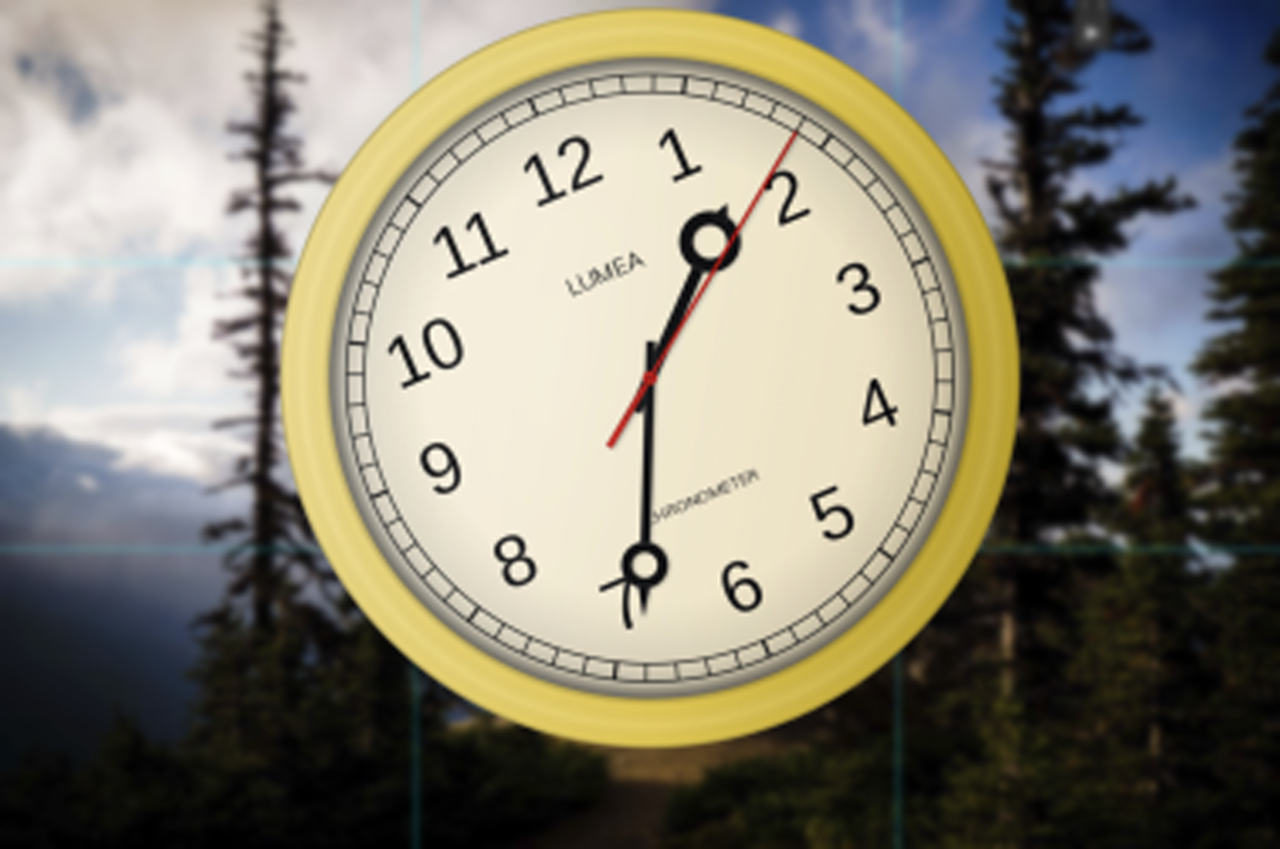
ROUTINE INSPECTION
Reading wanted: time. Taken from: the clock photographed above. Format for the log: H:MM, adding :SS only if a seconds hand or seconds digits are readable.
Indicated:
1:34:09
